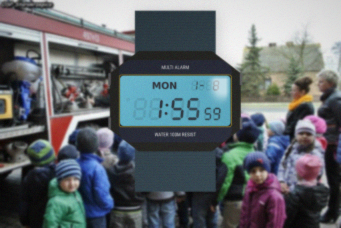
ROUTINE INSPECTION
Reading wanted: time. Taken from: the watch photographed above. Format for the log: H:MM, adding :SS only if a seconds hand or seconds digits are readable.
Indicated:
1:55:59
